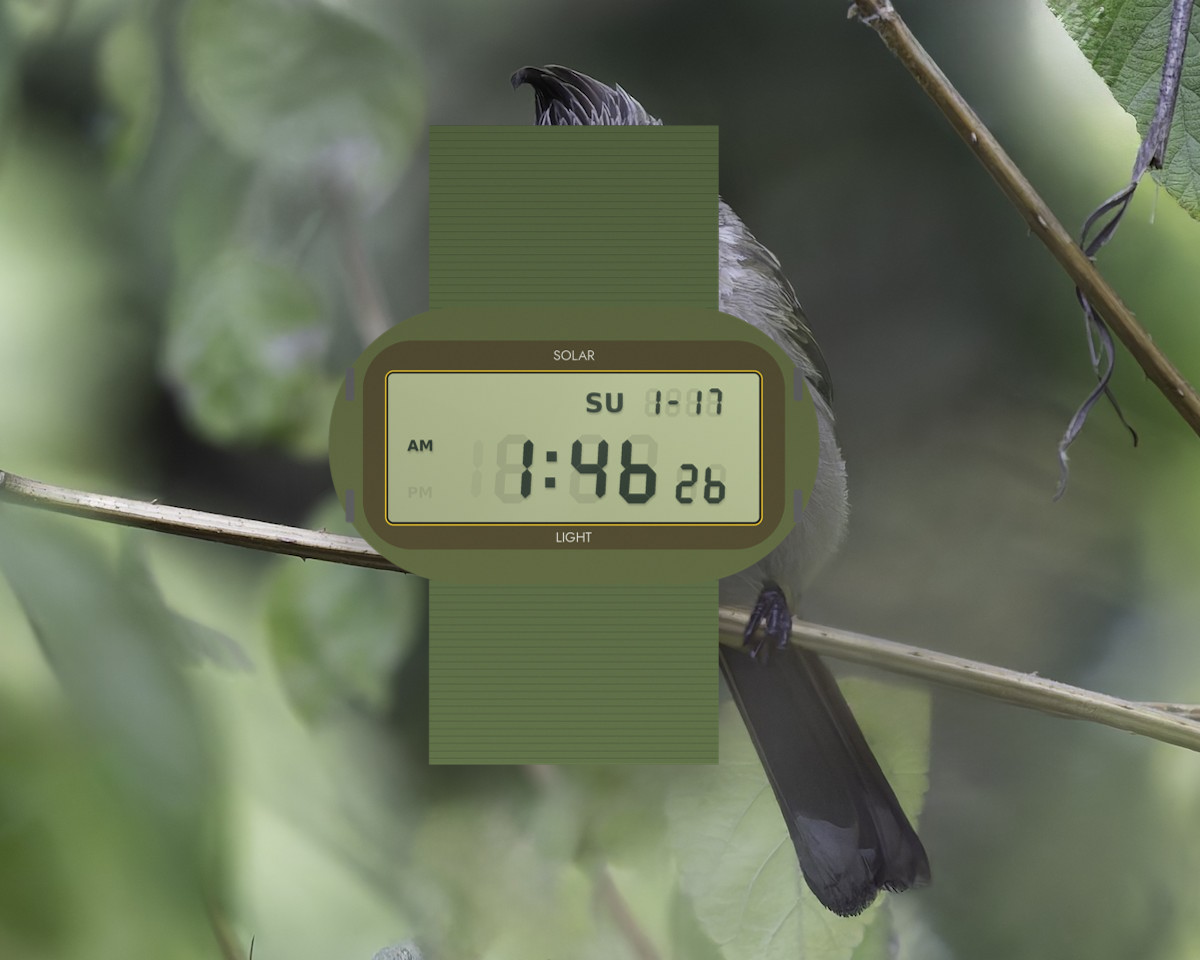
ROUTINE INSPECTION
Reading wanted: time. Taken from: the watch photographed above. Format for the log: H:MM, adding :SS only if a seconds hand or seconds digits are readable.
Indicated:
1:46:26
